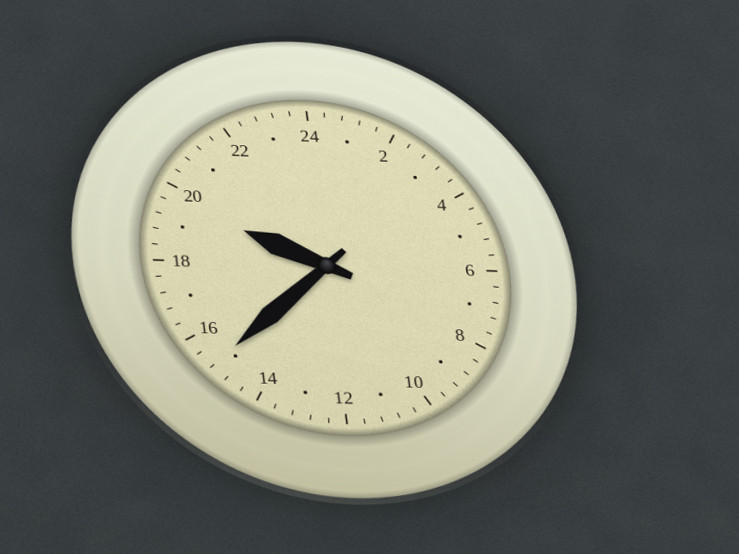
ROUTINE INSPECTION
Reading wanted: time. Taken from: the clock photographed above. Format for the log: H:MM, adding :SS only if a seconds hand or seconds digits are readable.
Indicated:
19:38
